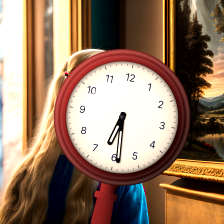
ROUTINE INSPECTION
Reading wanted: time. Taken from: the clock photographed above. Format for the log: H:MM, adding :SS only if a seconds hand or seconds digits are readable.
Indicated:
6:29
